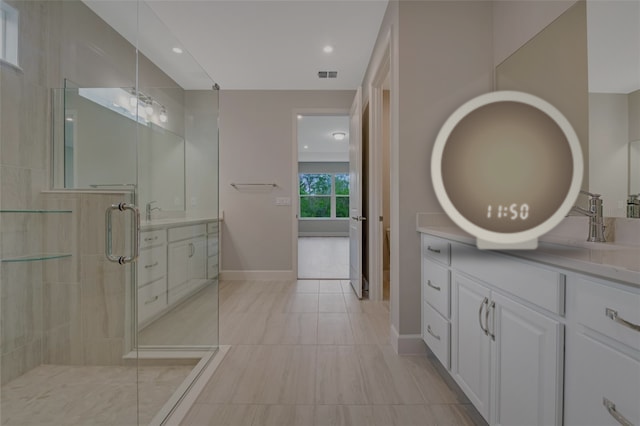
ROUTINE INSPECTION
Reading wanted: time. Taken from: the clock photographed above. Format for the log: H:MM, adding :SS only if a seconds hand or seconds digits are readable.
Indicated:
11:50
